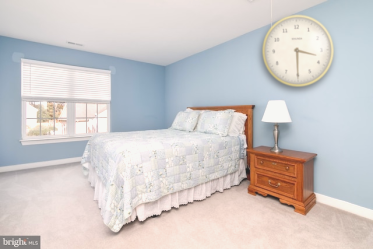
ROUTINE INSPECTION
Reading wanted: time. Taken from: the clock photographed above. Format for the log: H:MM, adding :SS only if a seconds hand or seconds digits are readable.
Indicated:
3:30
